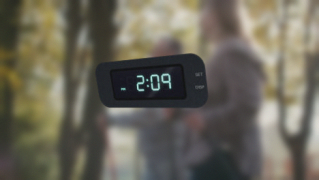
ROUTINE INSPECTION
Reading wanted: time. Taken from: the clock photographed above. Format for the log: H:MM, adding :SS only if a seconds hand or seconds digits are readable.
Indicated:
2:09
